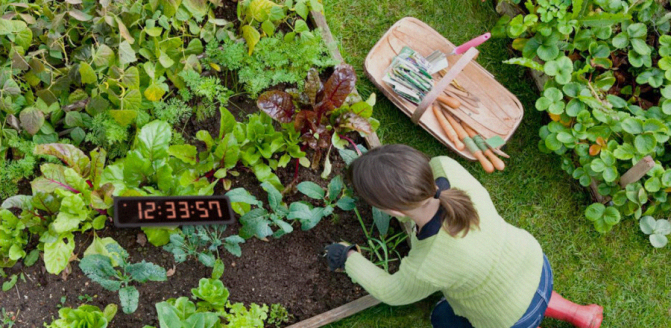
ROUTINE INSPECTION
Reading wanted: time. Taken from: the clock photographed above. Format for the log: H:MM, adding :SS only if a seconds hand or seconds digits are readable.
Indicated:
12:33:57
